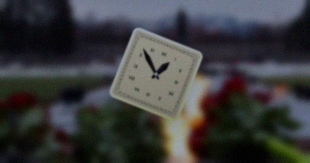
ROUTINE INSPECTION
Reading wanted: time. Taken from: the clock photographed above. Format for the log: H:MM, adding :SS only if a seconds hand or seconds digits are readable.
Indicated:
12:52
